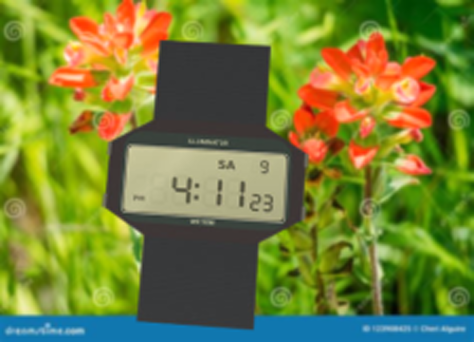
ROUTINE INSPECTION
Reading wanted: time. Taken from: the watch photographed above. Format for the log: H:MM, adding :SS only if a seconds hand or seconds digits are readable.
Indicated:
4:11:23
